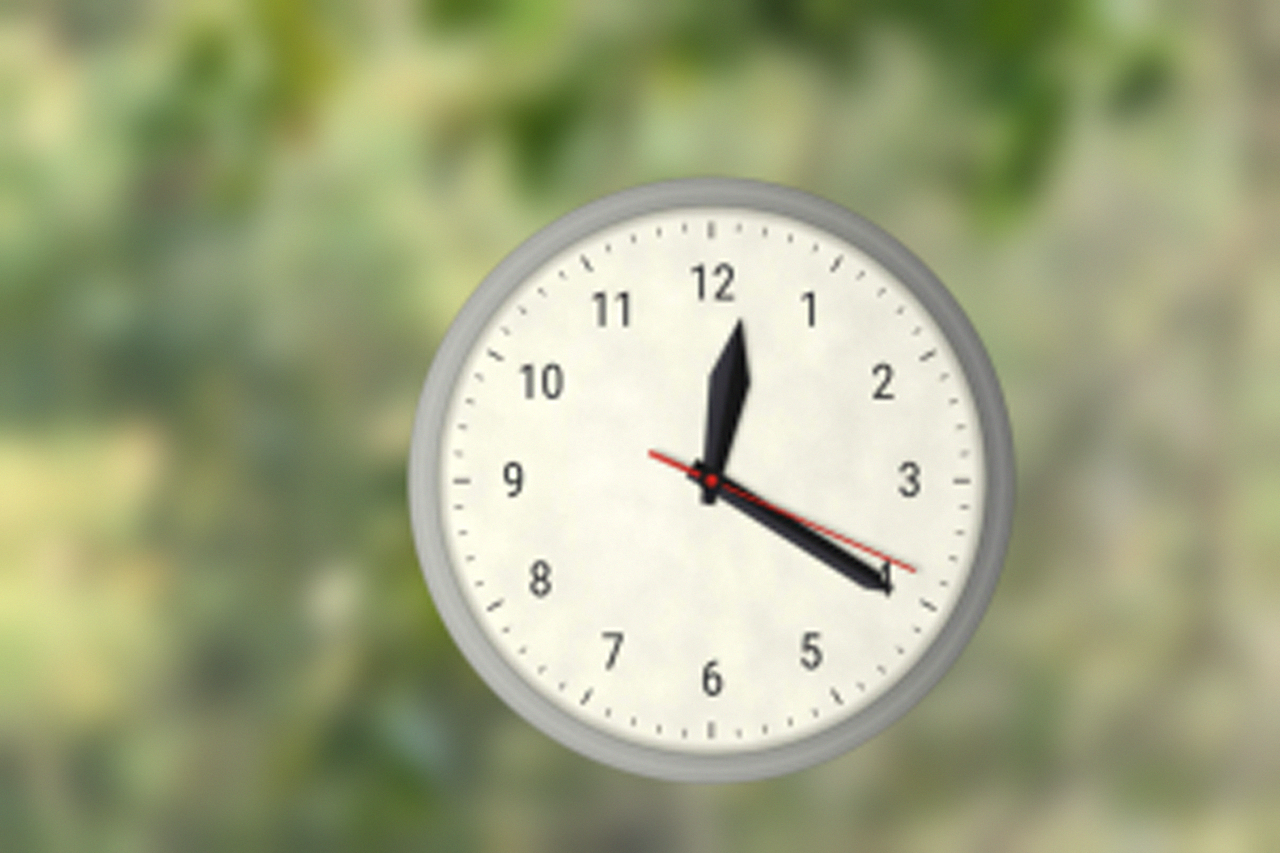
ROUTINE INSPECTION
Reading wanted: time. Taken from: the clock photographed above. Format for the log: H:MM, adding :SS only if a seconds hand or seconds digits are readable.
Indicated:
12:20:19
